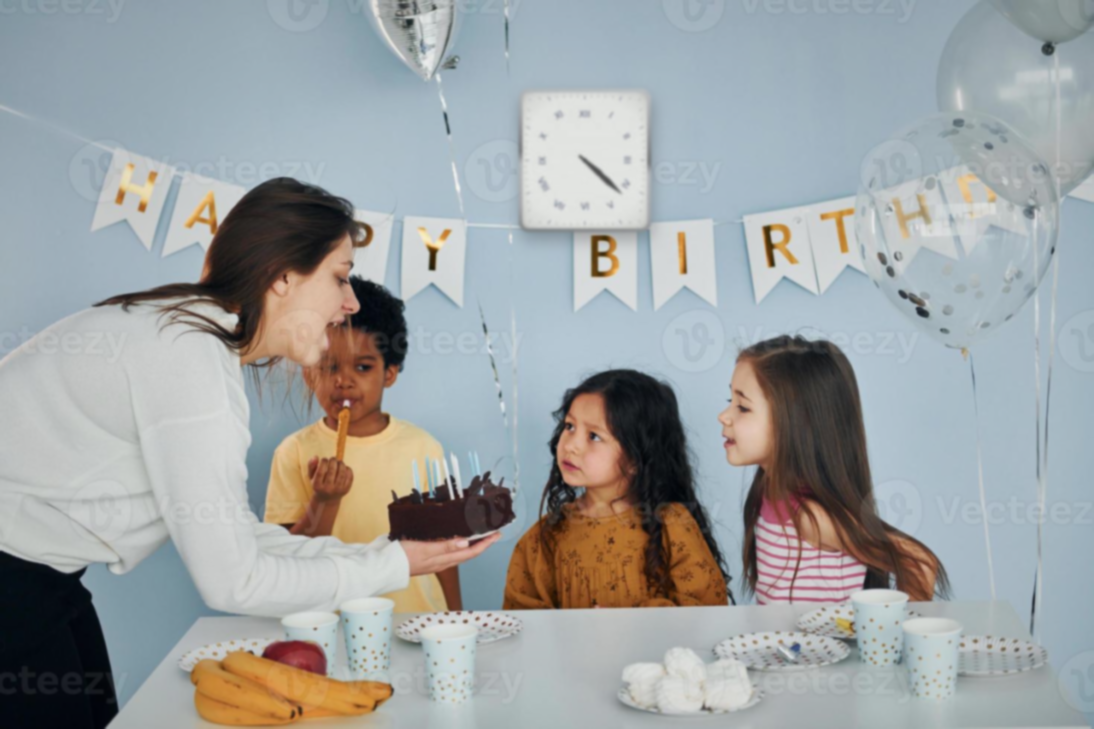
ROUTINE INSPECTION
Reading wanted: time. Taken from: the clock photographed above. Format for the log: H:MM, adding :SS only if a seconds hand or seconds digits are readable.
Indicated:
4:22
